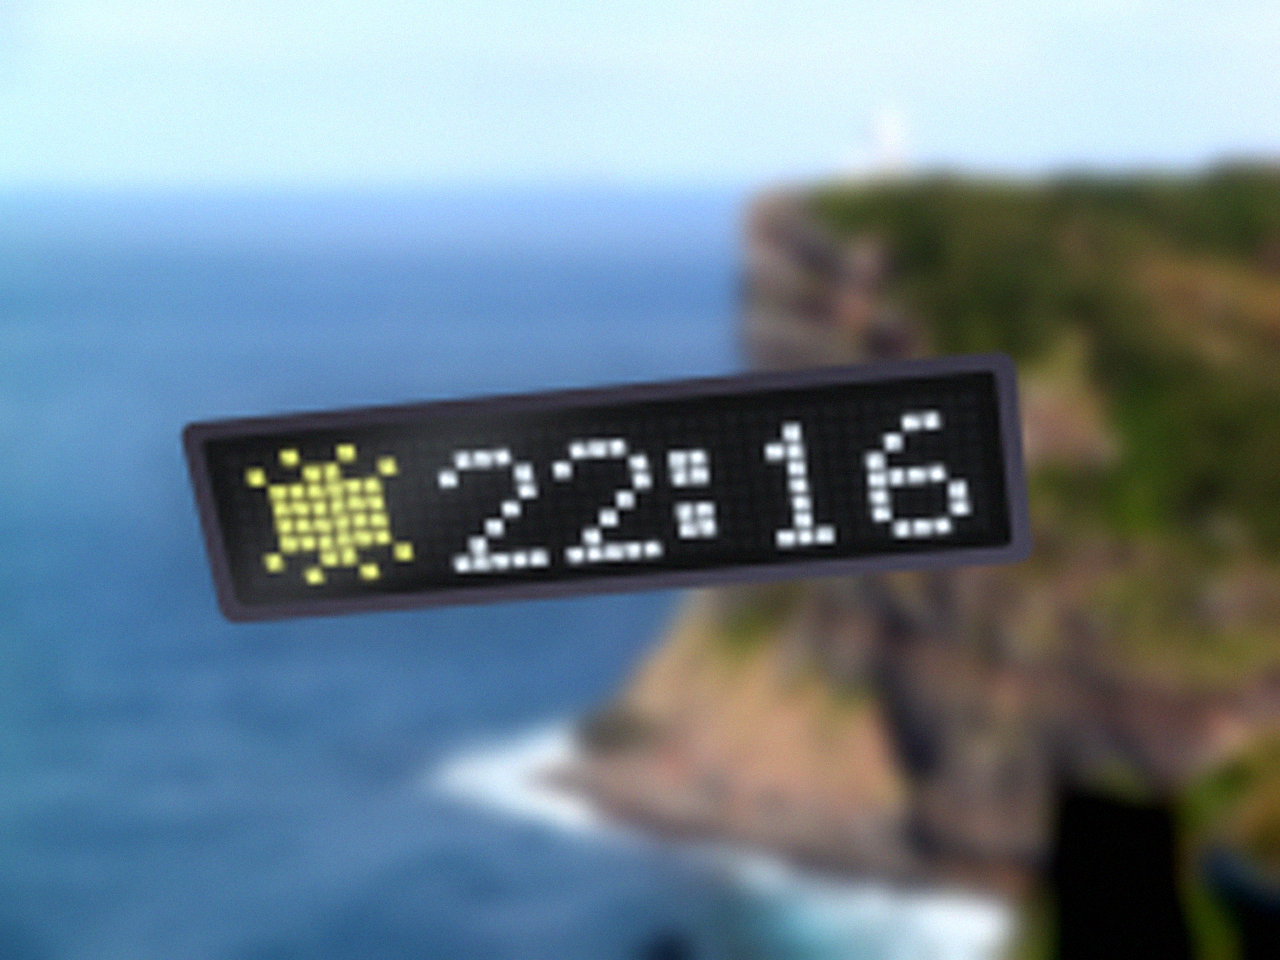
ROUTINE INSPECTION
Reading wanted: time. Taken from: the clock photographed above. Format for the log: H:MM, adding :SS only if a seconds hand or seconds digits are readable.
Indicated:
22:16
